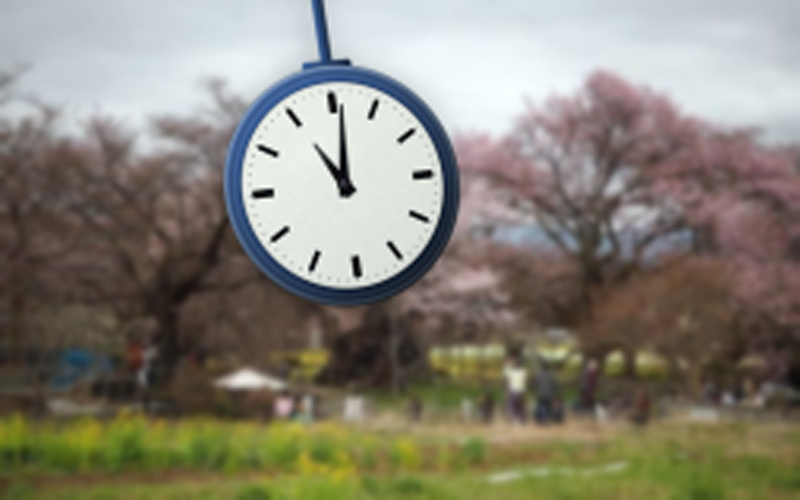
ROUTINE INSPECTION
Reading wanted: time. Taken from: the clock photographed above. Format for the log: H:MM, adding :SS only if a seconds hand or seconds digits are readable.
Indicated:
11:01
